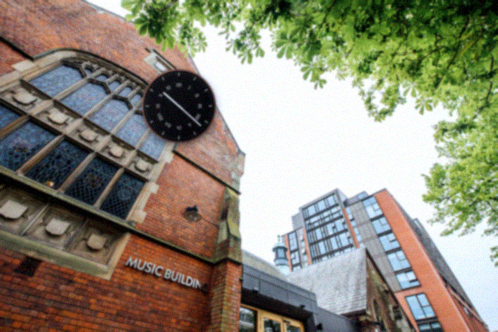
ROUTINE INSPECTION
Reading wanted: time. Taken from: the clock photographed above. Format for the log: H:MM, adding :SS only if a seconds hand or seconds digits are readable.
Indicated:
10:22
